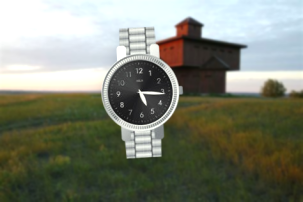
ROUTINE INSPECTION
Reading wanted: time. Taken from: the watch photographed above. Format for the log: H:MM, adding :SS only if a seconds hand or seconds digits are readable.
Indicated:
5:16
